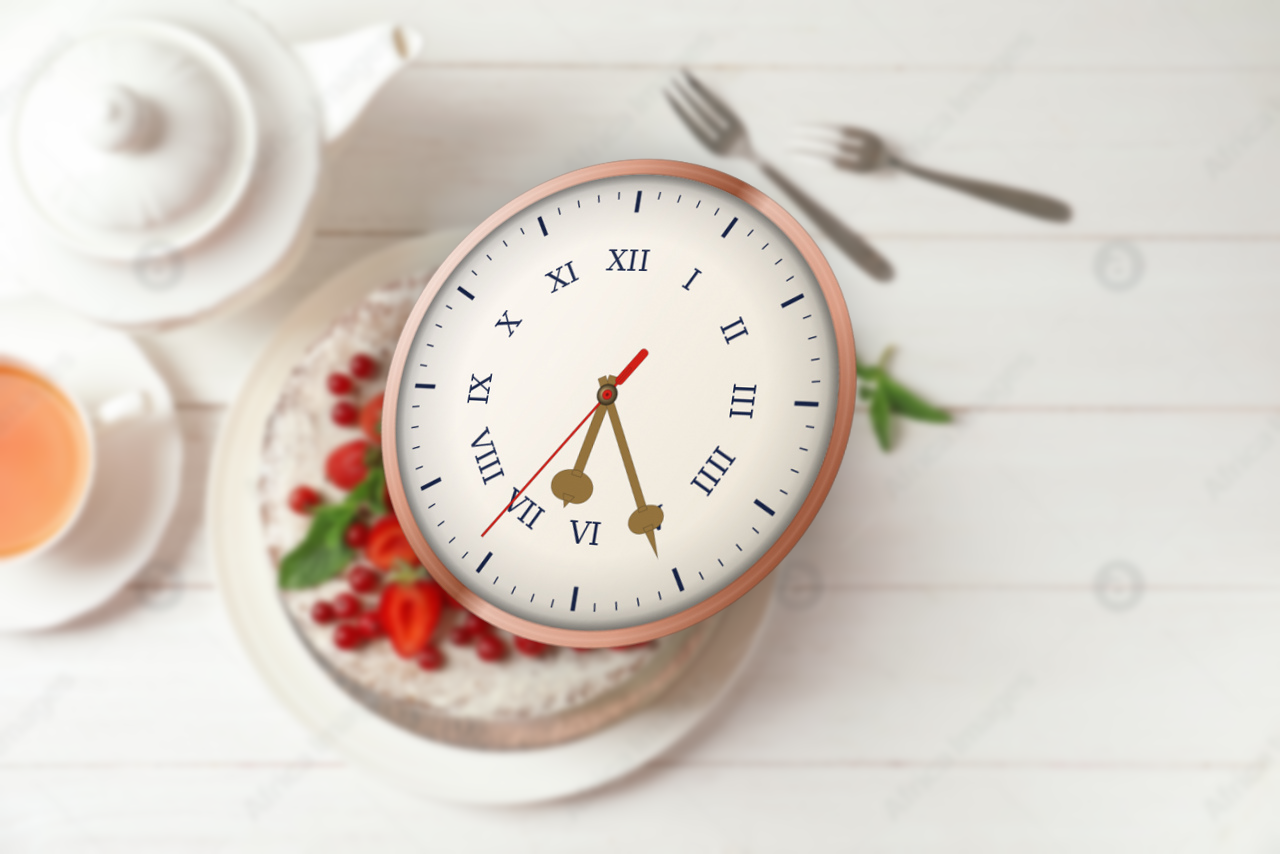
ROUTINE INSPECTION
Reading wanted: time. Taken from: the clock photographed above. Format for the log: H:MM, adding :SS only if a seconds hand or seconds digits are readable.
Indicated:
6:25:36
